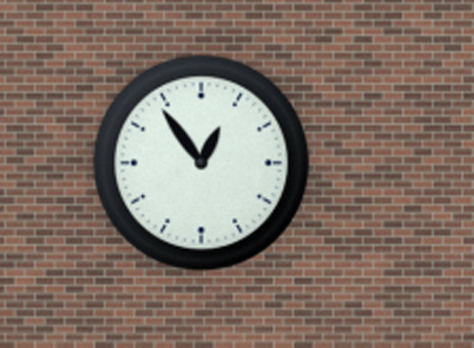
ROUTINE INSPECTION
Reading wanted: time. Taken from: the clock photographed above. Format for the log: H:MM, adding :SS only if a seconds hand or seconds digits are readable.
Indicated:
12:54
